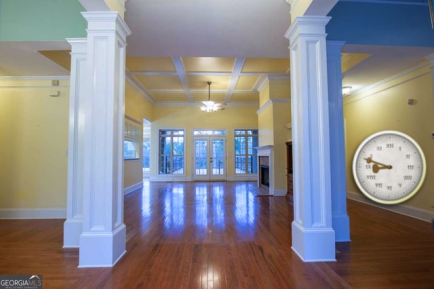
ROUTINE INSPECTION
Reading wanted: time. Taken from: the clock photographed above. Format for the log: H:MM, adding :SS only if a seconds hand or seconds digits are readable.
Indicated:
8:48
